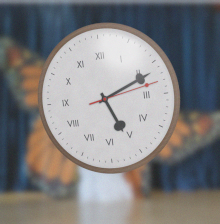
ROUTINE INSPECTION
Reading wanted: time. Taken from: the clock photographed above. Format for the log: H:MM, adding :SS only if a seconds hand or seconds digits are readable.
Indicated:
5:11:13
